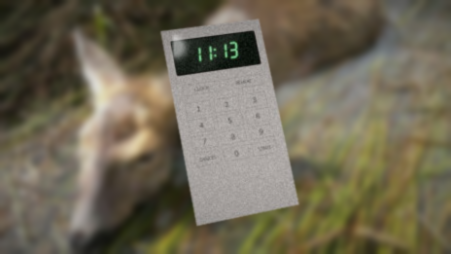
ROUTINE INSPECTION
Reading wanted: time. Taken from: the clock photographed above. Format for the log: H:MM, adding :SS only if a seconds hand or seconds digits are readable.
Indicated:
11:13
